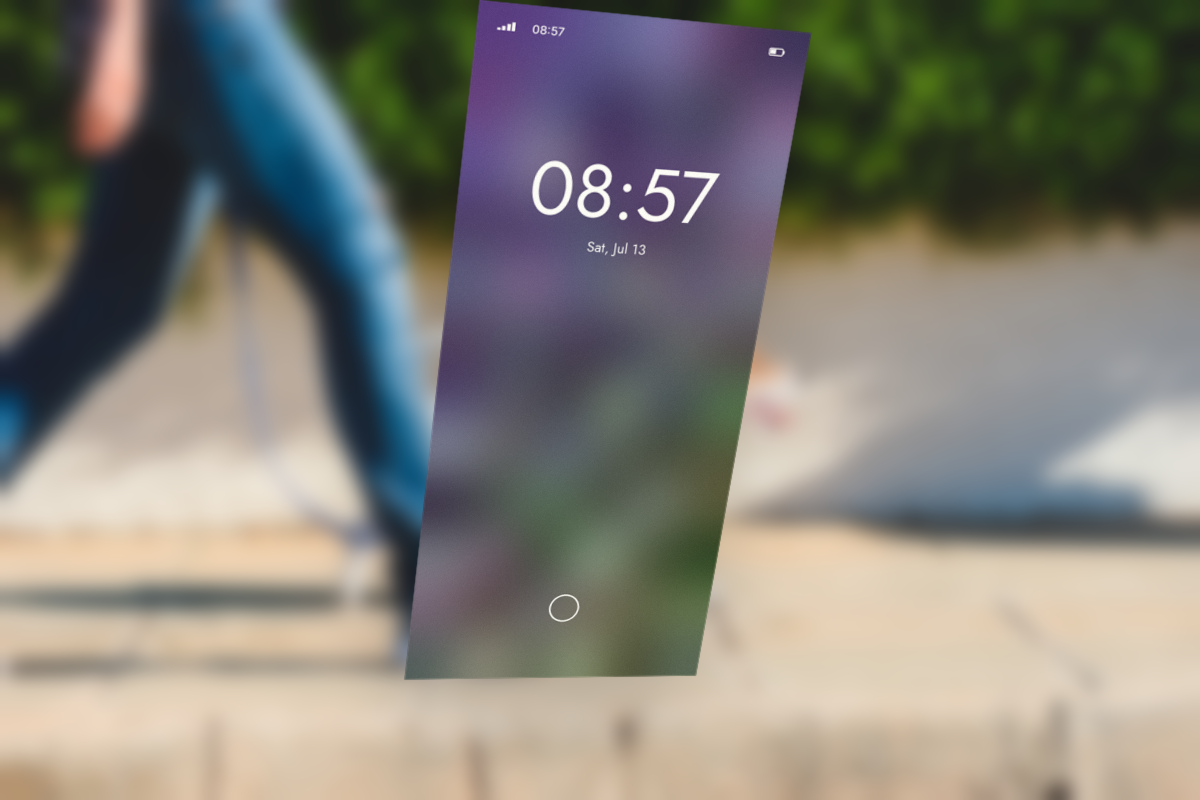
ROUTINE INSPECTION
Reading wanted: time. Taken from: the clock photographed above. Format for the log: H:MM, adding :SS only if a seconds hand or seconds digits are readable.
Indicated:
8:57
